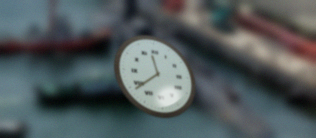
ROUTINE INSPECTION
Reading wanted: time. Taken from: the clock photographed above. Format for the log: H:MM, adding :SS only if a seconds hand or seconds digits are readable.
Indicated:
11:39
